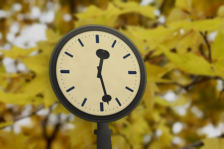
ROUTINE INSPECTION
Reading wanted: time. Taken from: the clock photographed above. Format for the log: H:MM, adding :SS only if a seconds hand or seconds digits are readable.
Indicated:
12:28
